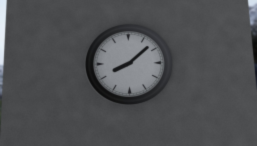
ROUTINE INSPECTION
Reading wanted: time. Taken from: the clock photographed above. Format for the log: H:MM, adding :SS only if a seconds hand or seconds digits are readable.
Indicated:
8:08
